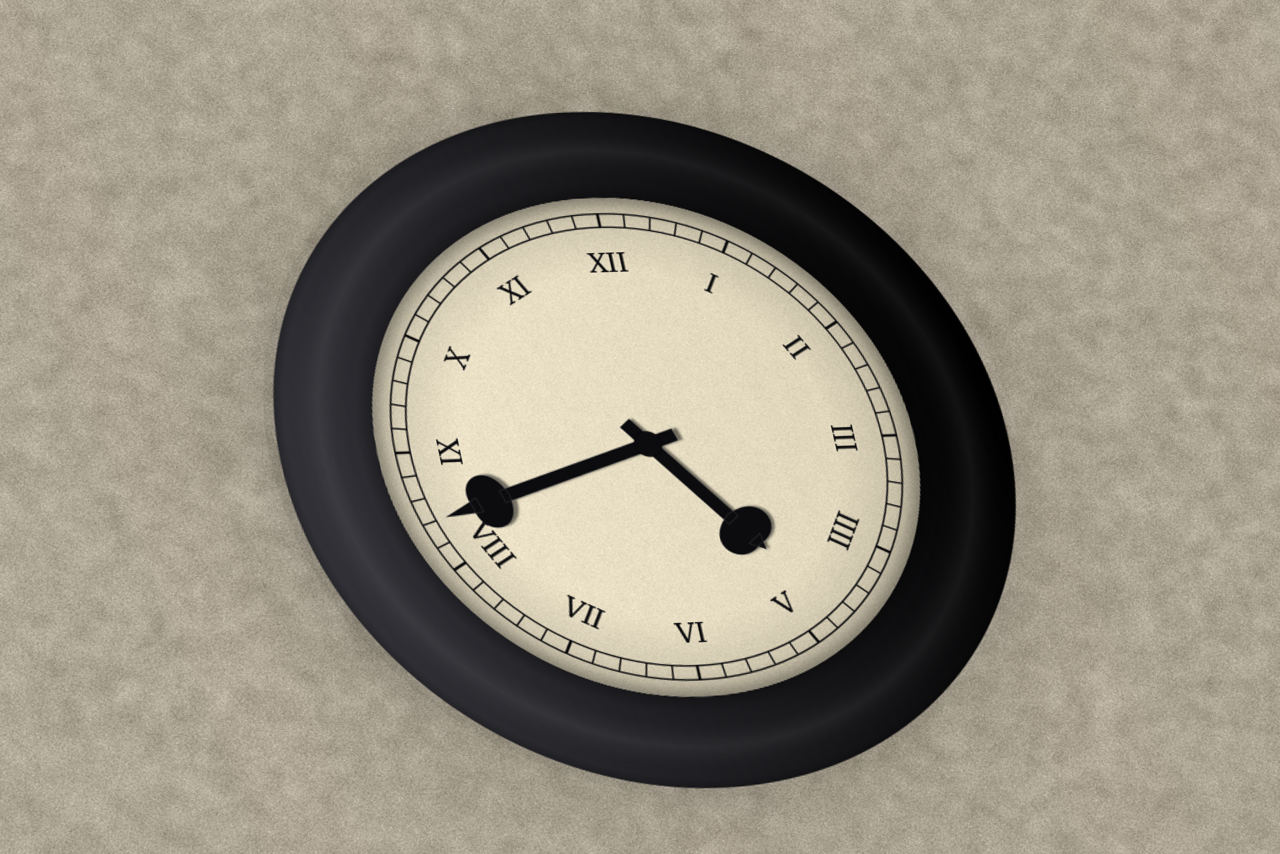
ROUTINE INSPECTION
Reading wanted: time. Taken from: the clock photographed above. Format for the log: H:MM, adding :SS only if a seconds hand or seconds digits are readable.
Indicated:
4:42
